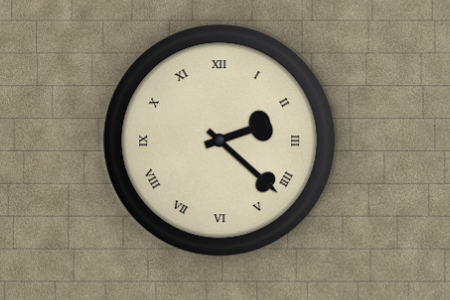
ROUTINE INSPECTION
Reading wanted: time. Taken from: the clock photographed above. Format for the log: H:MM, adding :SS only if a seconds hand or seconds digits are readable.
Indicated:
2:22
